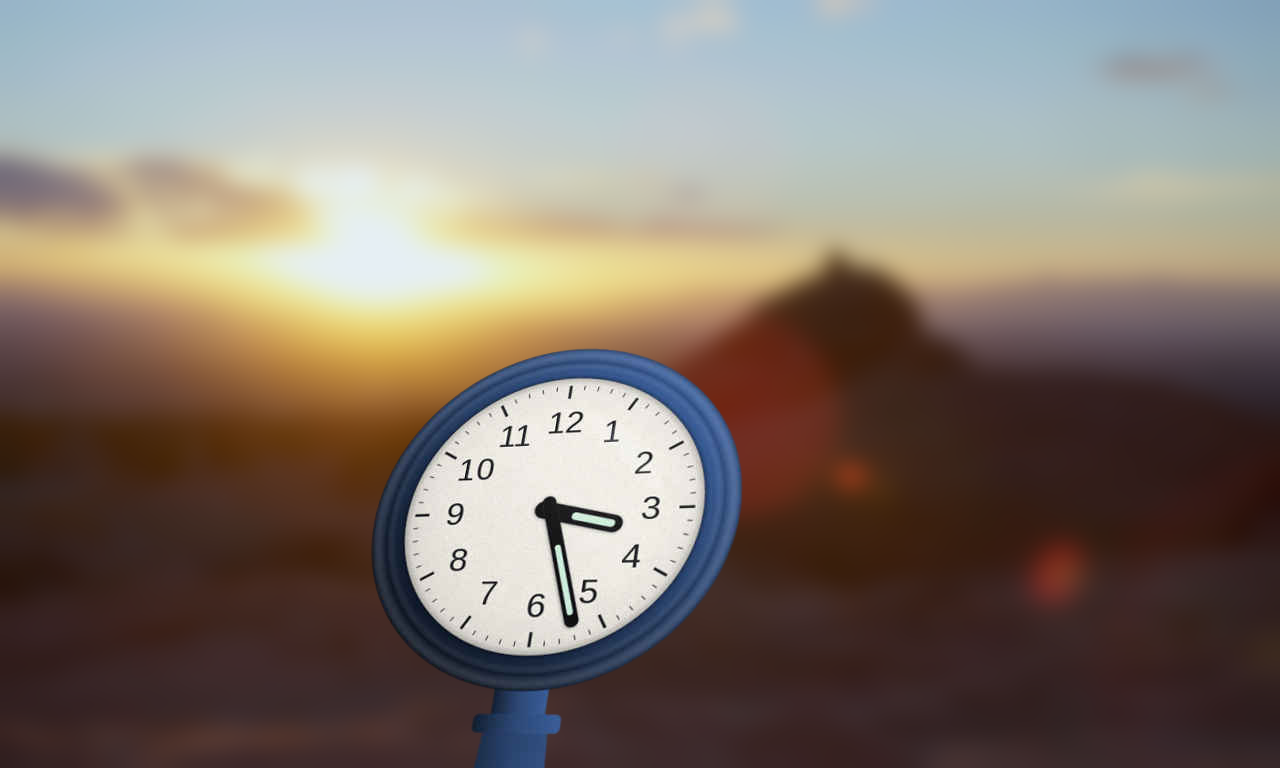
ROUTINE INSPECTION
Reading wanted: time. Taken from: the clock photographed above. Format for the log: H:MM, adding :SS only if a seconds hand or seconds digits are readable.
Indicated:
3:27
